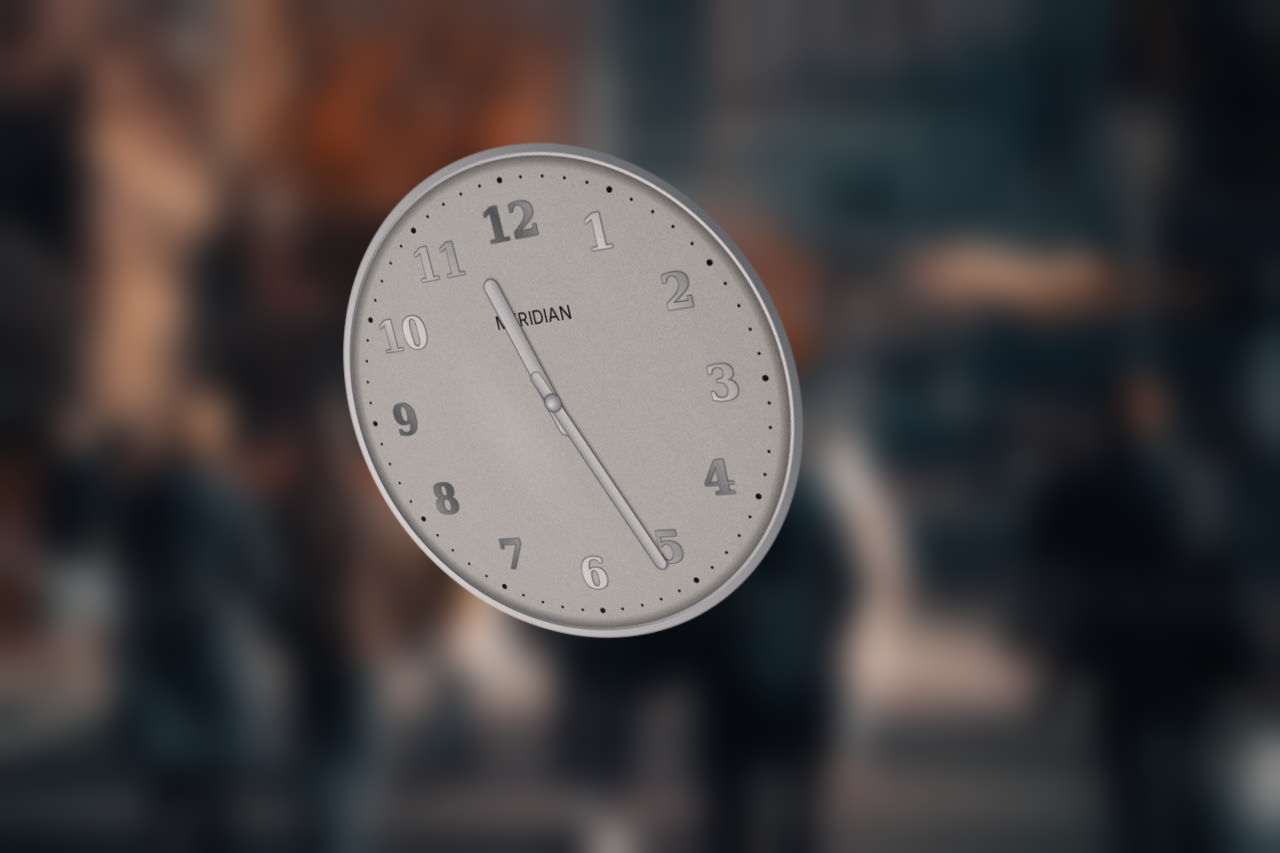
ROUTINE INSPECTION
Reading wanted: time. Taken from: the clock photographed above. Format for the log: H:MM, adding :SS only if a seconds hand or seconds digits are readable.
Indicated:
11:26
